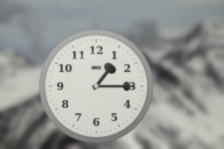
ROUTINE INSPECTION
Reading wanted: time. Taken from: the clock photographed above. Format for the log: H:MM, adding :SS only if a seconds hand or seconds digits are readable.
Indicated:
1:15
